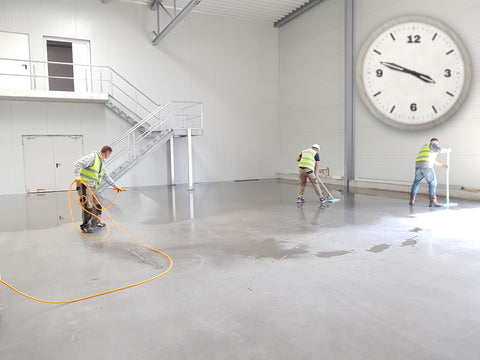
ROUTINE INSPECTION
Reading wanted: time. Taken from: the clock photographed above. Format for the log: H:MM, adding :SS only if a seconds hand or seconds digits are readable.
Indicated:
3:48
